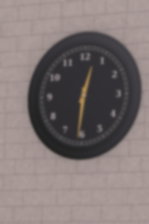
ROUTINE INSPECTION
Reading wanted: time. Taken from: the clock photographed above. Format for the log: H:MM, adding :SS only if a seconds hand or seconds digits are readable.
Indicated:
12:31
